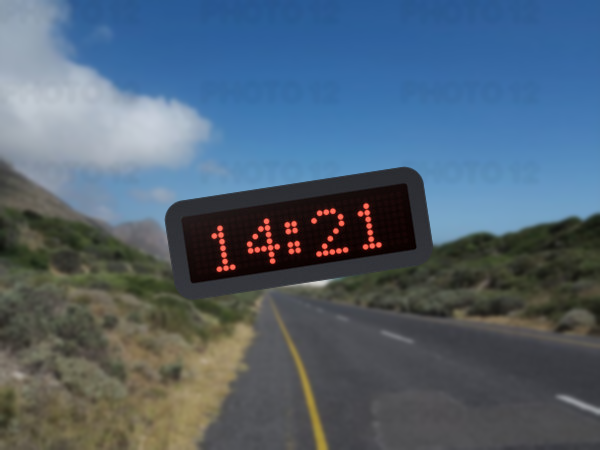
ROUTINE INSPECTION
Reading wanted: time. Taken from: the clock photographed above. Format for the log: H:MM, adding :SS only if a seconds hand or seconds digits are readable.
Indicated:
14:21
